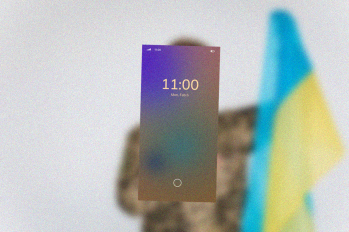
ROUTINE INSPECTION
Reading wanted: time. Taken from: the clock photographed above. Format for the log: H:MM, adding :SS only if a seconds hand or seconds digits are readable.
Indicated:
11:00
